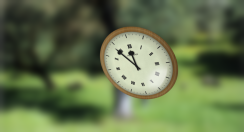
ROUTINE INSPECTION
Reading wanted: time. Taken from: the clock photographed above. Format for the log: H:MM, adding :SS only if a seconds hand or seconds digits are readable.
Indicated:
11:54
